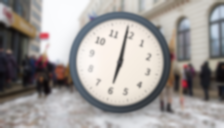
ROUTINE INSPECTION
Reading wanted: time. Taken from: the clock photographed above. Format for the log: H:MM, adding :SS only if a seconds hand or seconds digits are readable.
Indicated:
5:59
